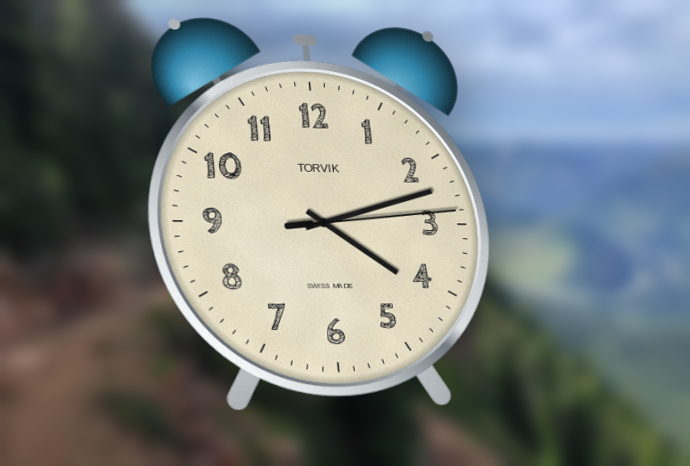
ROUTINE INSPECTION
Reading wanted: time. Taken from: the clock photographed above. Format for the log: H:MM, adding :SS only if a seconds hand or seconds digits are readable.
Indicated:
4:12:14
